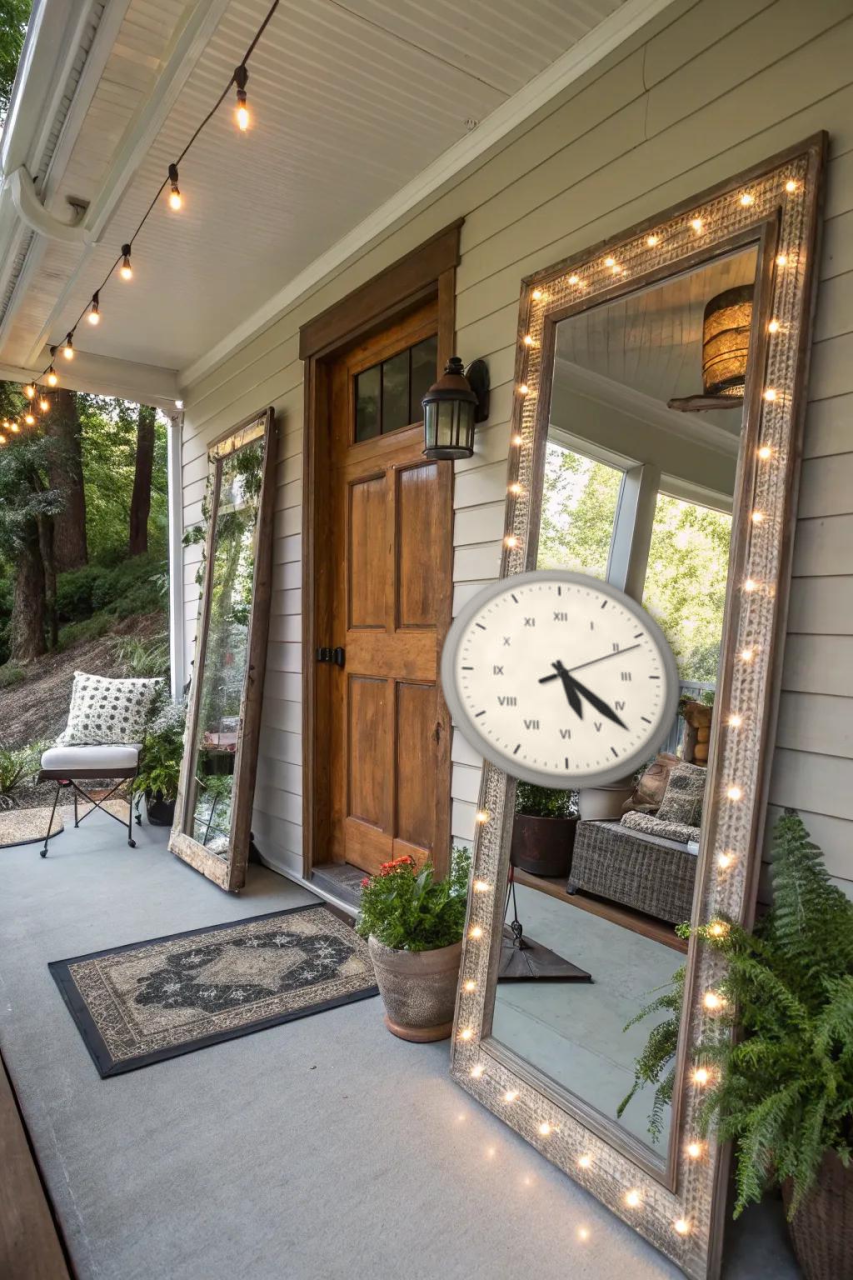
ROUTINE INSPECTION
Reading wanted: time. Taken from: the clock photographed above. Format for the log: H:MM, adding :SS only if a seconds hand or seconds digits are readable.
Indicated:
5:22:11
